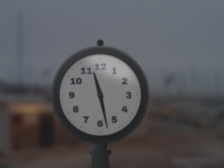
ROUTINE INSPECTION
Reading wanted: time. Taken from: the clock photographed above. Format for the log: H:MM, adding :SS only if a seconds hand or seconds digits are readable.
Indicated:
11:28
